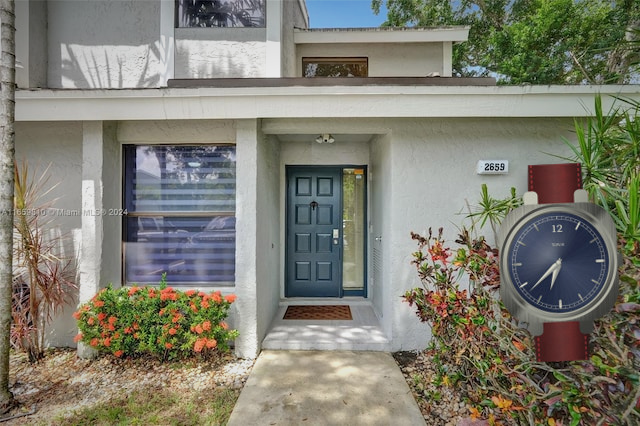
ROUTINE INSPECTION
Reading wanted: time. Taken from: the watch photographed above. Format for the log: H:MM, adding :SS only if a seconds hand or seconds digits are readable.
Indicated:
6:38
